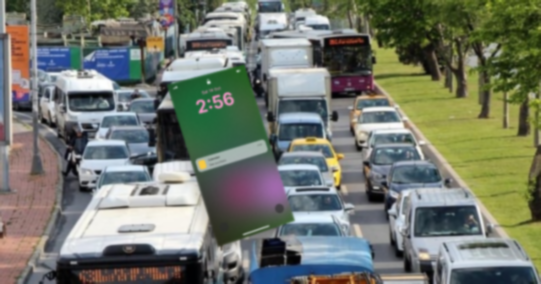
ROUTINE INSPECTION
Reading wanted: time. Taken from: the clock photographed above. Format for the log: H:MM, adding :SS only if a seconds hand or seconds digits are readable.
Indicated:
2:56
